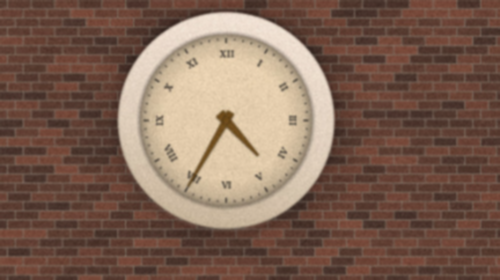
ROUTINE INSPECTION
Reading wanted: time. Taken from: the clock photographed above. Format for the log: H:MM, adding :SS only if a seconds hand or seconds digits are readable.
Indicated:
4:35
